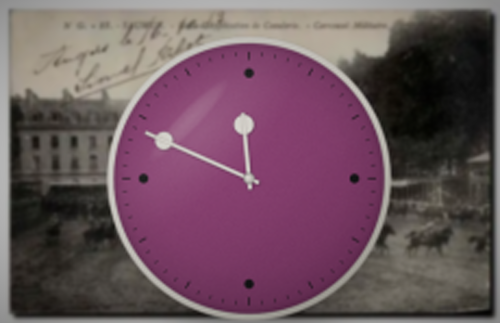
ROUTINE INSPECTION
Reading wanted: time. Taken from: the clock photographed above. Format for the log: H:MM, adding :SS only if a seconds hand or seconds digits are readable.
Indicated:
11:49
